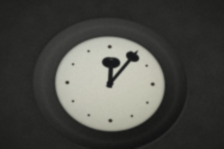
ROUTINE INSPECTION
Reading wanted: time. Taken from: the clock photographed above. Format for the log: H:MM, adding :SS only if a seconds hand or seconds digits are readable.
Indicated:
12:06
